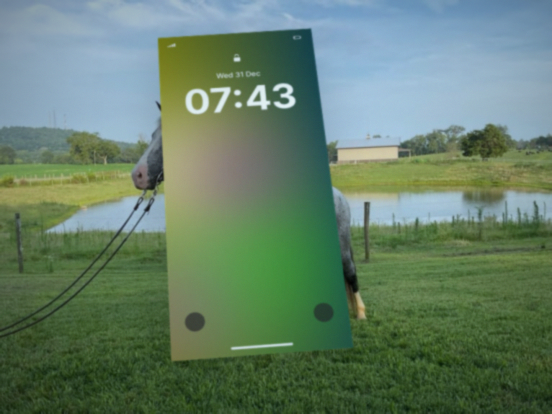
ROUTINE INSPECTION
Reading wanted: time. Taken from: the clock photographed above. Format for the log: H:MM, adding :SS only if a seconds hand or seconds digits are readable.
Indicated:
7:43
